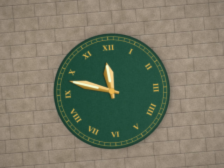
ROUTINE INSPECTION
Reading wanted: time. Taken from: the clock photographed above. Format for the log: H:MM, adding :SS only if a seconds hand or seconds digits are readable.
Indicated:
11:48
